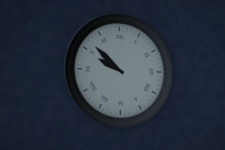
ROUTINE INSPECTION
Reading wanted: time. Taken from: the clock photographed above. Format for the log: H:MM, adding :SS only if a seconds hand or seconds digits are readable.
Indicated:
9:52
